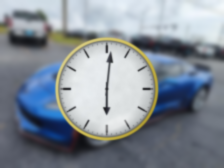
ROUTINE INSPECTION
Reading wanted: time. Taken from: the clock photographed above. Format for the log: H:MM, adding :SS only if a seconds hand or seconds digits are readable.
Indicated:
6:01
